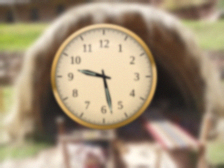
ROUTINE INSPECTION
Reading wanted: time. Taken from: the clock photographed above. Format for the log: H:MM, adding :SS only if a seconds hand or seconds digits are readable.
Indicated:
9:28
